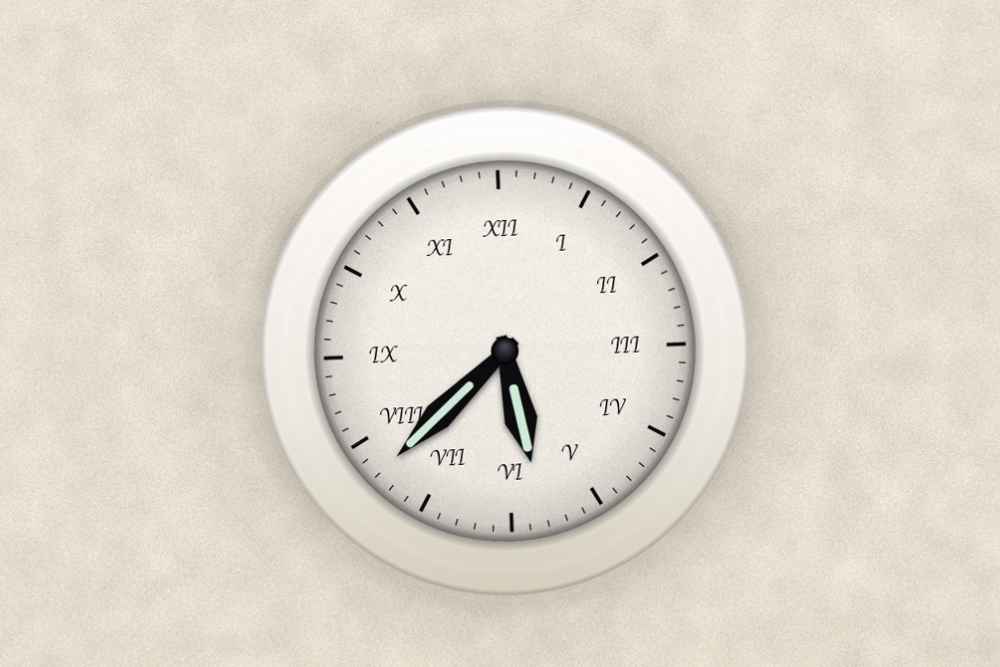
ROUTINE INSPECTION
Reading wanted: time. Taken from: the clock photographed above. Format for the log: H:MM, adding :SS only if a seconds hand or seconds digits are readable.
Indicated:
5:38
